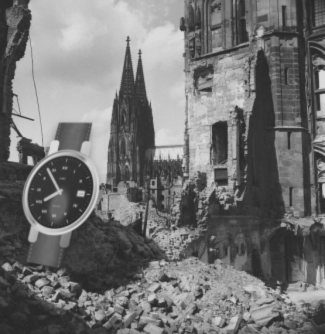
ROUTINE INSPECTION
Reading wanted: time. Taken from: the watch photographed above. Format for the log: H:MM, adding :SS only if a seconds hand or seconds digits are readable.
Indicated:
7:53
